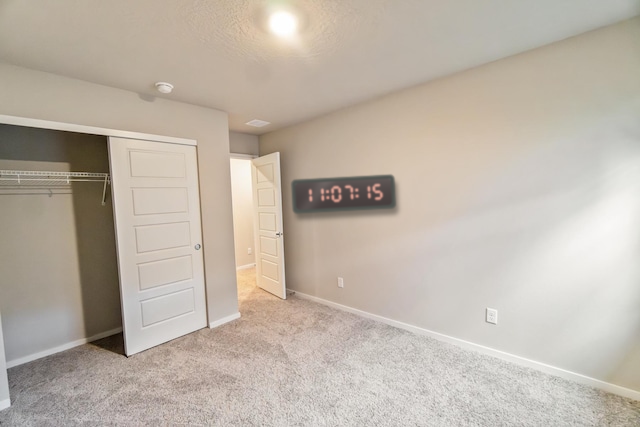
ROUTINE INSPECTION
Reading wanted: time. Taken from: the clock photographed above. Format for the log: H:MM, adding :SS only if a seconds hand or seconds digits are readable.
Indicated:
11:07:15
